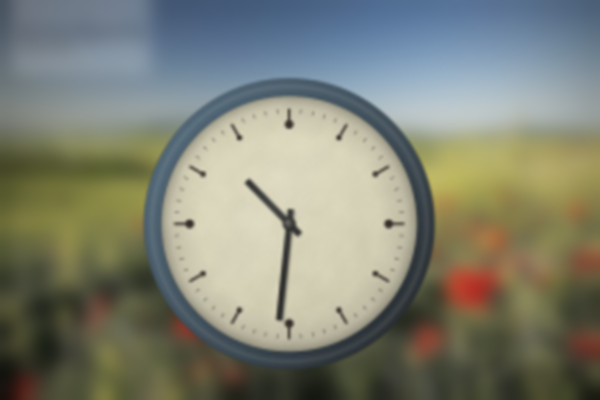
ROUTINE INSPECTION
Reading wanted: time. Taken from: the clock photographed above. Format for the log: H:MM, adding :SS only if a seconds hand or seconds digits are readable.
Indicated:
10:31
